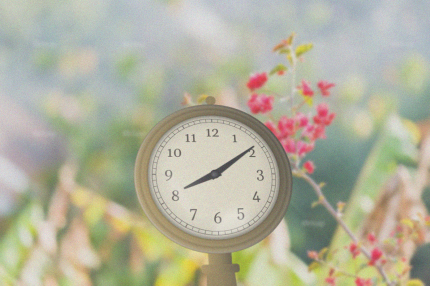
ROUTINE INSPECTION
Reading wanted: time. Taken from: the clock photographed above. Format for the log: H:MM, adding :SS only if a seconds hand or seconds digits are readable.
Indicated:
8:09
